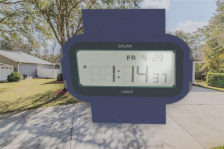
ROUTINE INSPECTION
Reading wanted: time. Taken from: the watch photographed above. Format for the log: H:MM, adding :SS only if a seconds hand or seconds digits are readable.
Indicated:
1:14:37
